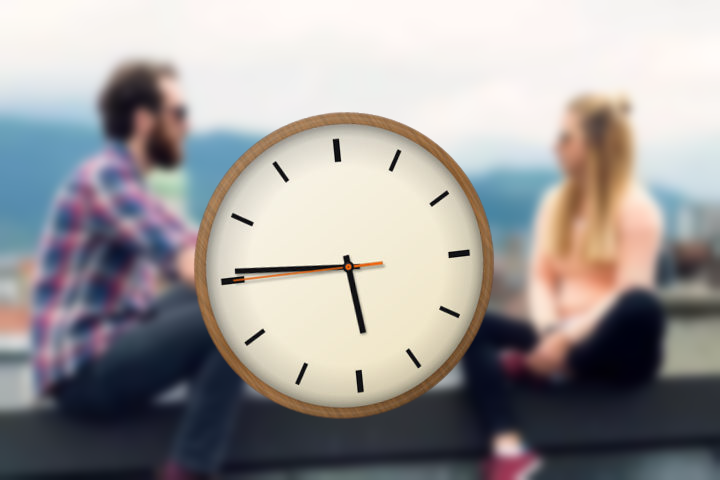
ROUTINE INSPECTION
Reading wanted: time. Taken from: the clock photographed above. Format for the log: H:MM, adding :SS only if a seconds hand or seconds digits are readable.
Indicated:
5:45:45
